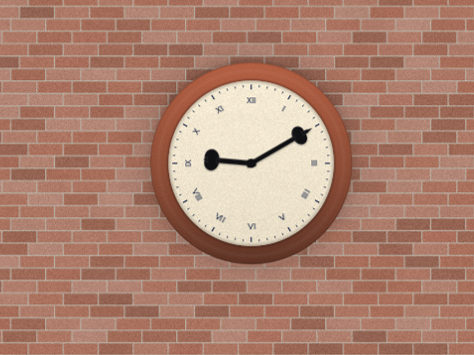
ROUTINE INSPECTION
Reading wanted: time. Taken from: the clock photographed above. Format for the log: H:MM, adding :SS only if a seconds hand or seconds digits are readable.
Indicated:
9:10
